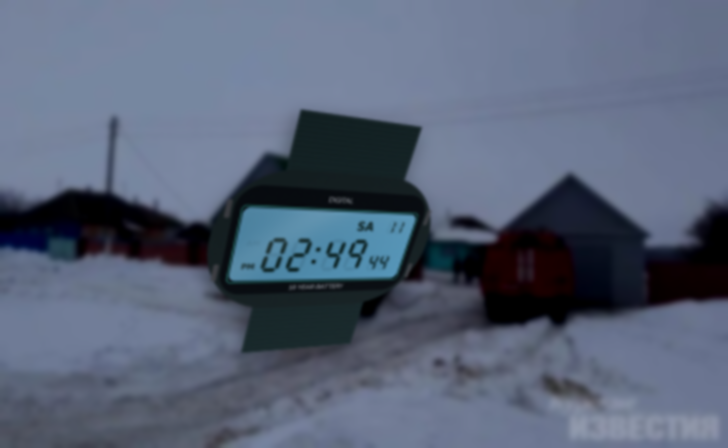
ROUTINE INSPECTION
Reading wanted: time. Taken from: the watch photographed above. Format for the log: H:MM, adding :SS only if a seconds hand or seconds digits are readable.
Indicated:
2:49:44
